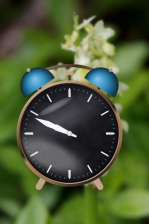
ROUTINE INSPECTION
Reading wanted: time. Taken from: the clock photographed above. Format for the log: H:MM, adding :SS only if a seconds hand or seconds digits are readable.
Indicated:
9:49
